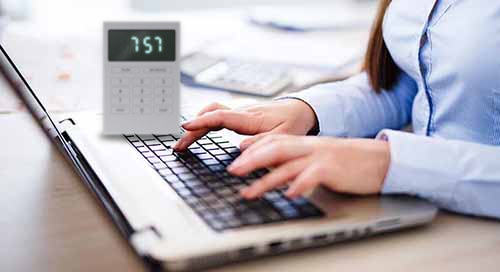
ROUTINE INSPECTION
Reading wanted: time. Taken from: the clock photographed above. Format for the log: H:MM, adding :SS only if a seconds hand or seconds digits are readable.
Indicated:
7:57
